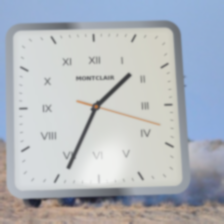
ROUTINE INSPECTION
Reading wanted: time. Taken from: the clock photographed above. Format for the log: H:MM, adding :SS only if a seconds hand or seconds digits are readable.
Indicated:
1:34:18
